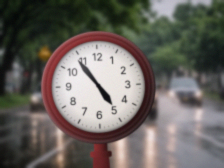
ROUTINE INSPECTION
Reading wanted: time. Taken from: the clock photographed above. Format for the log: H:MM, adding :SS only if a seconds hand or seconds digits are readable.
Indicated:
4:54
